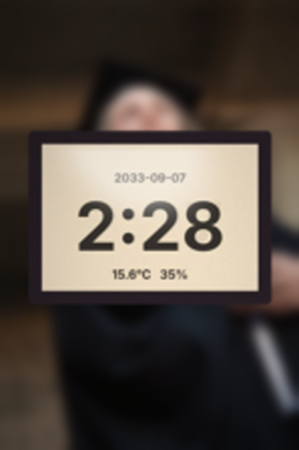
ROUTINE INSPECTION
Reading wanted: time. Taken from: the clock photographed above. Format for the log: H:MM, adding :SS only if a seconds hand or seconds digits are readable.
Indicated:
2:28
